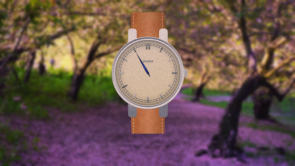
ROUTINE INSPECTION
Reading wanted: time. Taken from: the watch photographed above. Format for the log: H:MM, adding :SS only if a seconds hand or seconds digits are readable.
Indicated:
10:55
